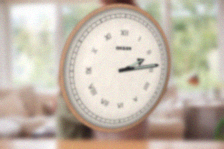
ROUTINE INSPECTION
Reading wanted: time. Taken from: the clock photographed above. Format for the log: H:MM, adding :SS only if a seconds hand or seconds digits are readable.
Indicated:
2:14
